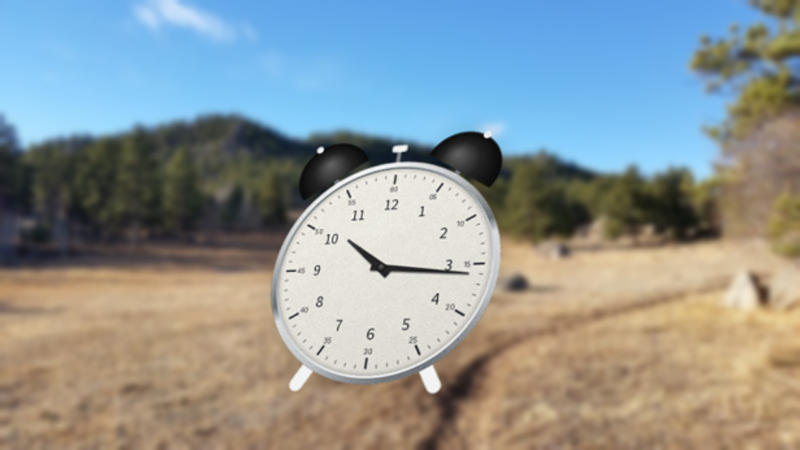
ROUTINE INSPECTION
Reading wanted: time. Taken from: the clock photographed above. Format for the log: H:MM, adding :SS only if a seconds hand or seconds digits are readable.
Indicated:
10:16
